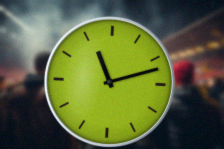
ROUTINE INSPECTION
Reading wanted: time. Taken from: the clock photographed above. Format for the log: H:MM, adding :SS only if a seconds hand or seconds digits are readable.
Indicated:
11:12
